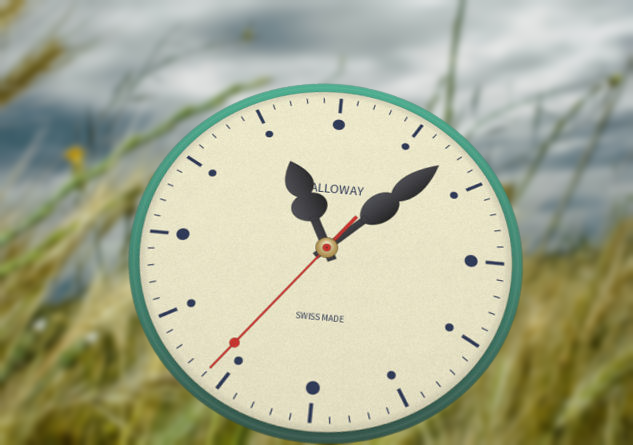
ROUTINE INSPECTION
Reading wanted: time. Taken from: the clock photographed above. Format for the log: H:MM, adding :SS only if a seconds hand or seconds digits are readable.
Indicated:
11:07:36
